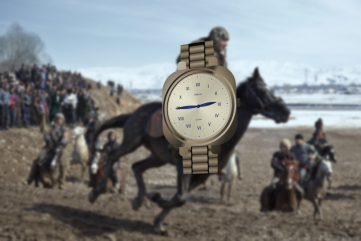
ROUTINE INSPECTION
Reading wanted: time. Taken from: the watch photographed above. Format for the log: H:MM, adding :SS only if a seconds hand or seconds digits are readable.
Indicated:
2:45
